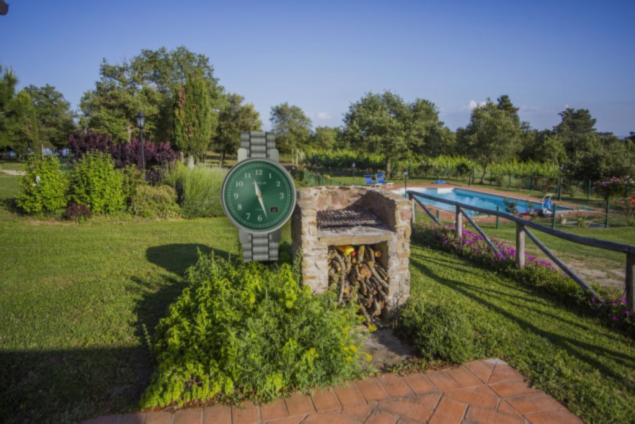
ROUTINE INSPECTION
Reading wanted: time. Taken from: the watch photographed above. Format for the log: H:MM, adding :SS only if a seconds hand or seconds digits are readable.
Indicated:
11:27
